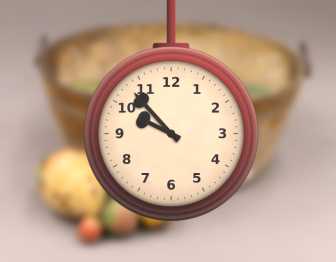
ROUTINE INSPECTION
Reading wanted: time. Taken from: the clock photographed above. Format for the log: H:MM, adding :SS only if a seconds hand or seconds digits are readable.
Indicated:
9:53
